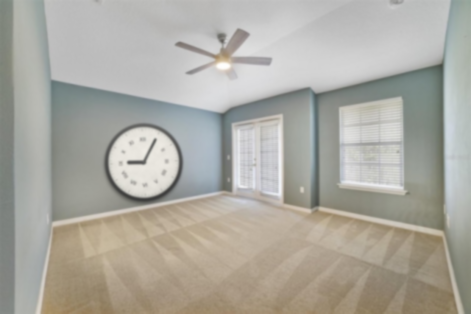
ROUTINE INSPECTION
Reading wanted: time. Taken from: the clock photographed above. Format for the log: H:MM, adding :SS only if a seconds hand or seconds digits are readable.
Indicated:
9:05
